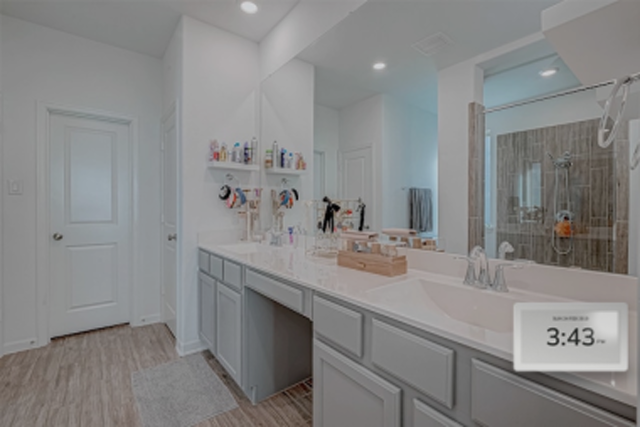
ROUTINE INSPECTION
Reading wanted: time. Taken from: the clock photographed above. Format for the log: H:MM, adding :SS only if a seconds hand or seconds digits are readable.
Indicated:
3:43
